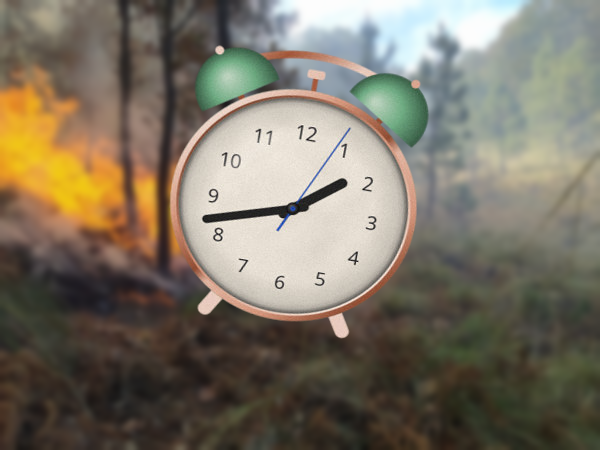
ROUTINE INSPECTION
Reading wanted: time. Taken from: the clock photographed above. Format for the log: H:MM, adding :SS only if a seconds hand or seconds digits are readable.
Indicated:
1:42:04
